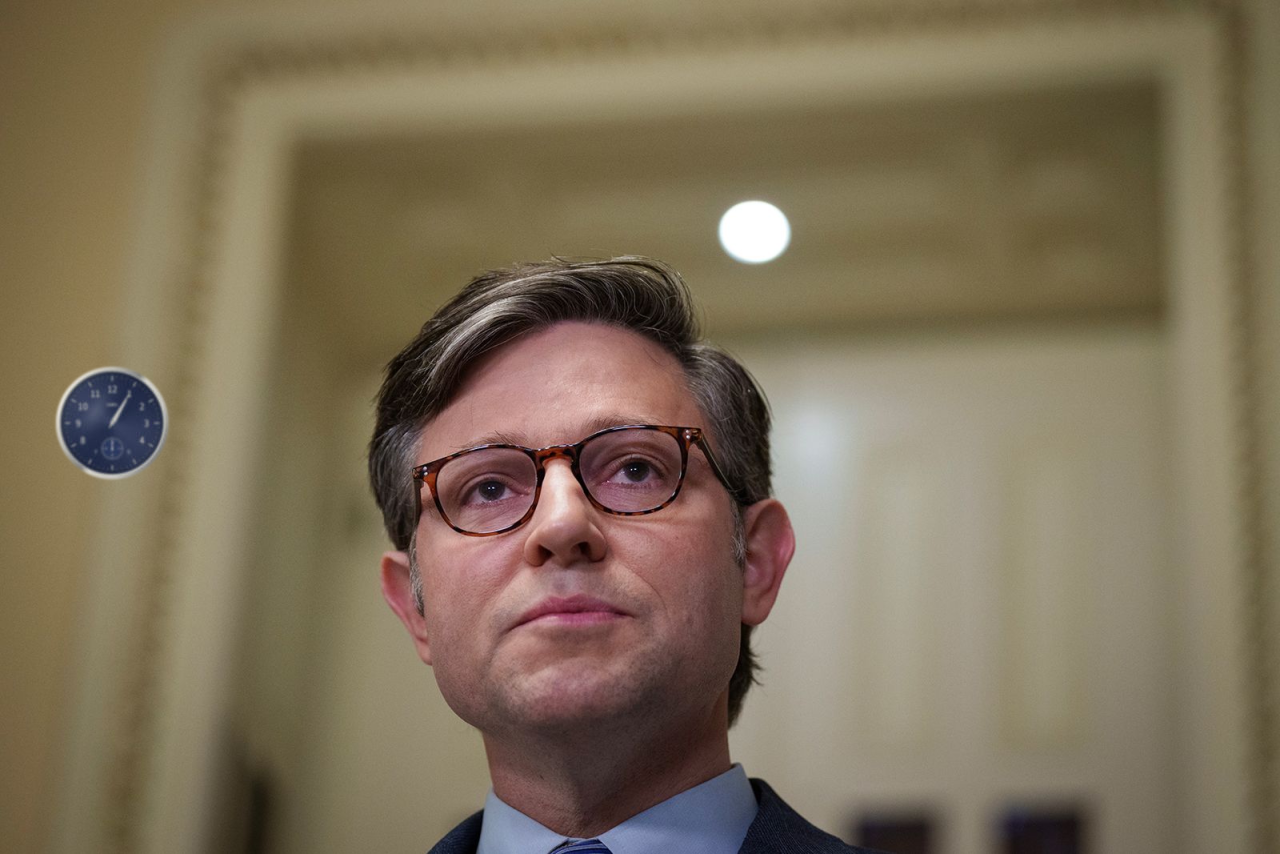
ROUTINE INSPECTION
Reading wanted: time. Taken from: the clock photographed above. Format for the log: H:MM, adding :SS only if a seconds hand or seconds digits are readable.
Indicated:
1:05
